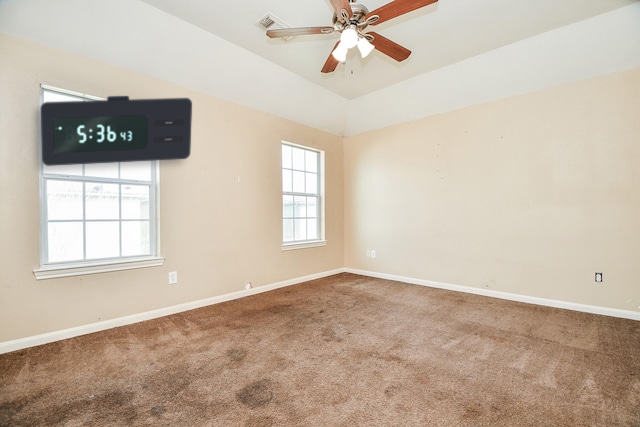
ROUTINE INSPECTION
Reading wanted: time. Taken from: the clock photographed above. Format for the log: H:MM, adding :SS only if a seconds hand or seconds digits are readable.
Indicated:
5:36:43
